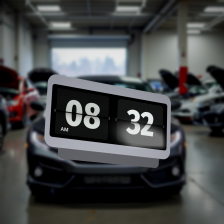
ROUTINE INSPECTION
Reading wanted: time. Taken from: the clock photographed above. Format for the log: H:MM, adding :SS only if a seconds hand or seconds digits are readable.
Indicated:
8:32
